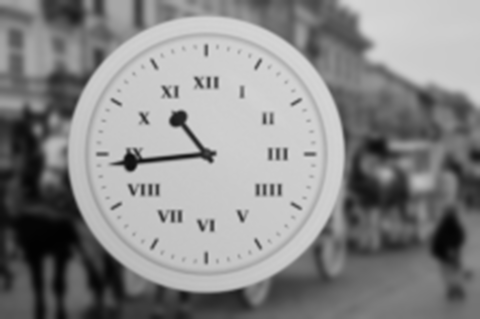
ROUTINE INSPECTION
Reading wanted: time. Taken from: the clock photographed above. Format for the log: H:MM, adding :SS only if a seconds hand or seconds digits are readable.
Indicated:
10:44
